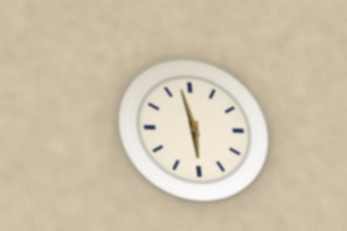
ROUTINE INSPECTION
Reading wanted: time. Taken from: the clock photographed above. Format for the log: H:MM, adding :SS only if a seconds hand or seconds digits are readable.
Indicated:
5:58
